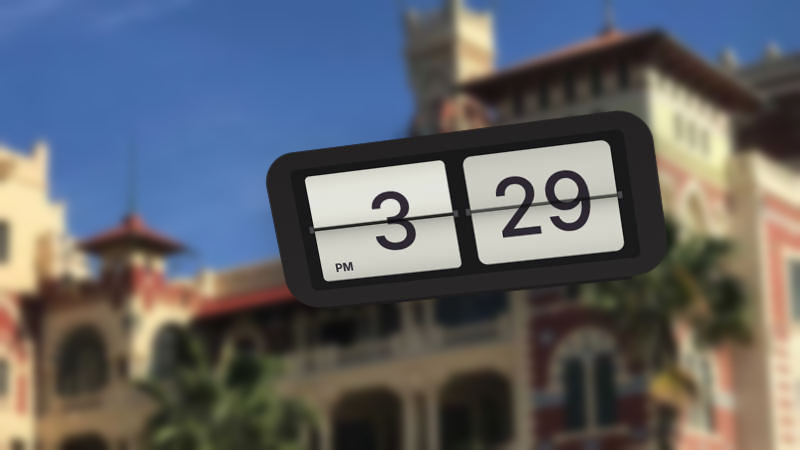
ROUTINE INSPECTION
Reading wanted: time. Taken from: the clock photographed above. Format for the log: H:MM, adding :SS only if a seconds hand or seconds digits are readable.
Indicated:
3:29
